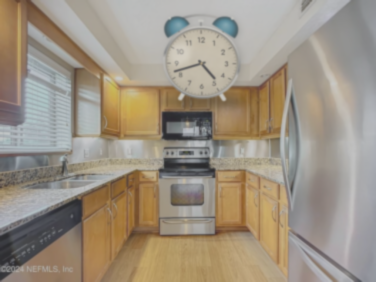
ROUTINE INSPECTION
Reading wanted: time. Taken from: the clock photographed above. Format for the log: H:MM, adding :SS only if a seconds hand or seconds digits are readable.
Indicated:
4:42
